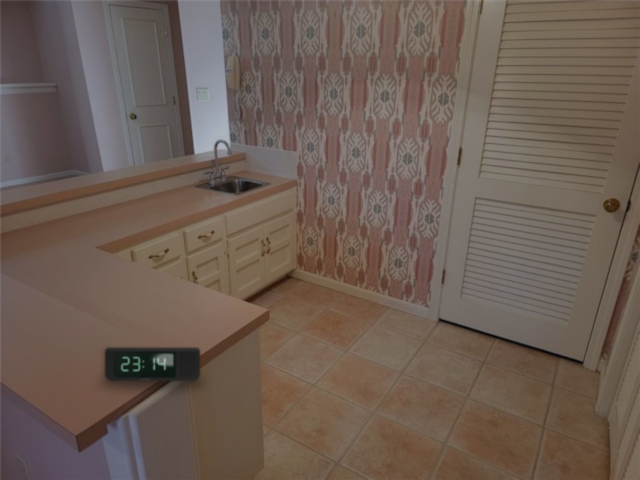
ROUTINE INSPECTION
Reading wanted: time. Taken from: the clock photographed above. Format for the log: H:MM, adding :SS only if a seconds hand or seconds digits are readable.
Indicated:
23:14
